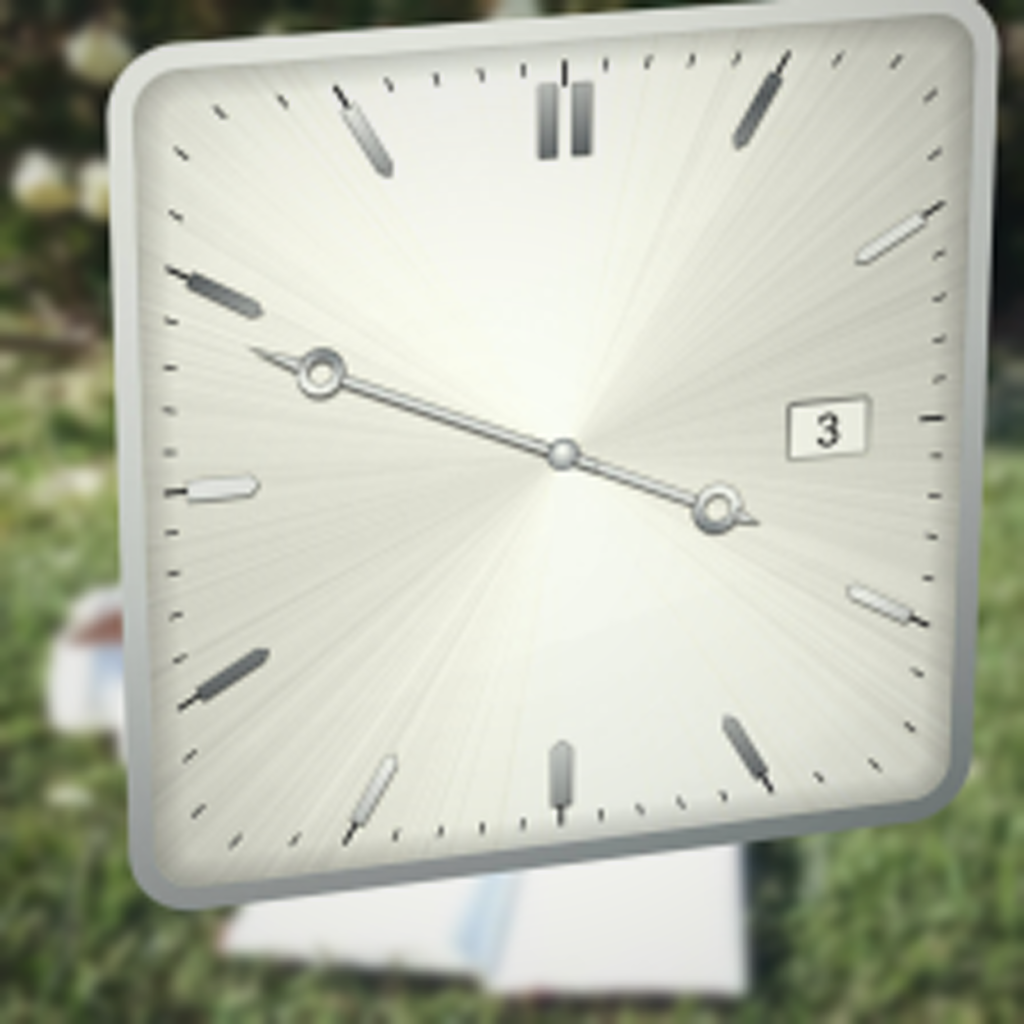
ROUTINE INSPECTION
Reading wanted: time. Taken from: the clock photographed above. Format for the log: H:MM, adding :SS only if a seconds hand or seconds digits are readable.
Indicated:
3:49
